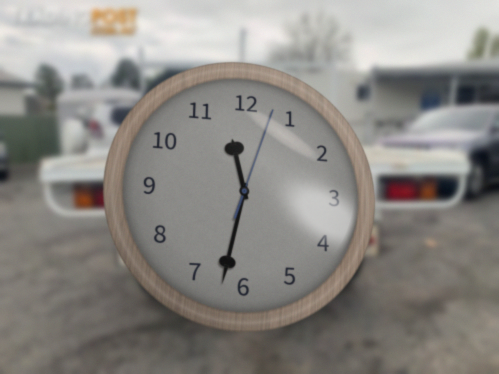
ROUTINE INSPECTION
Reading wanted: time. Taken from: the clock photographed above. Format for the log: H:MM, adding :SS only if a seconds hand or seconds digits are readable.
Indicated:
11:32:03
